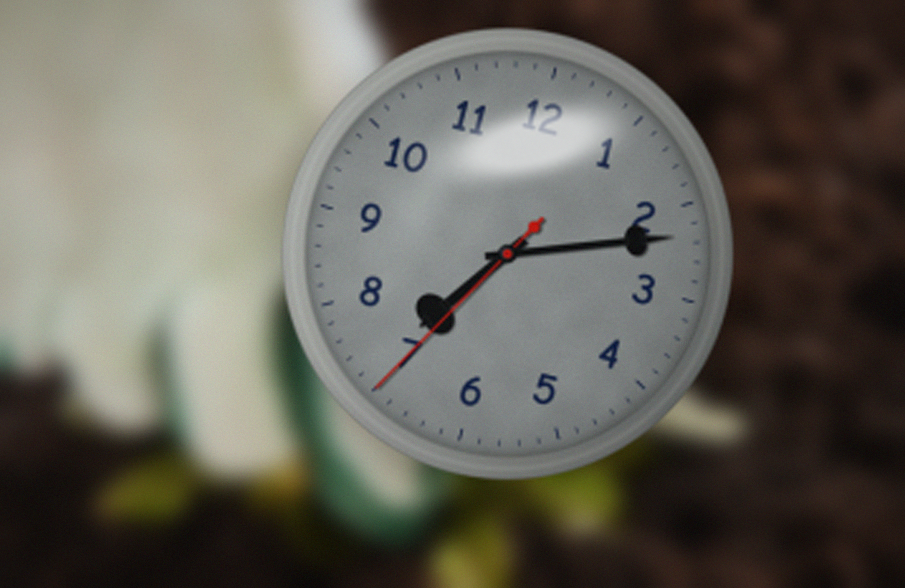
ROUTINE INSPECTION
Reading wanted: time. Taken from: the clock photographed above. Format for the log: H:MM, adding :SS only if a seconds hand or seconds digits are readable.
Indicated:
7:11:35
